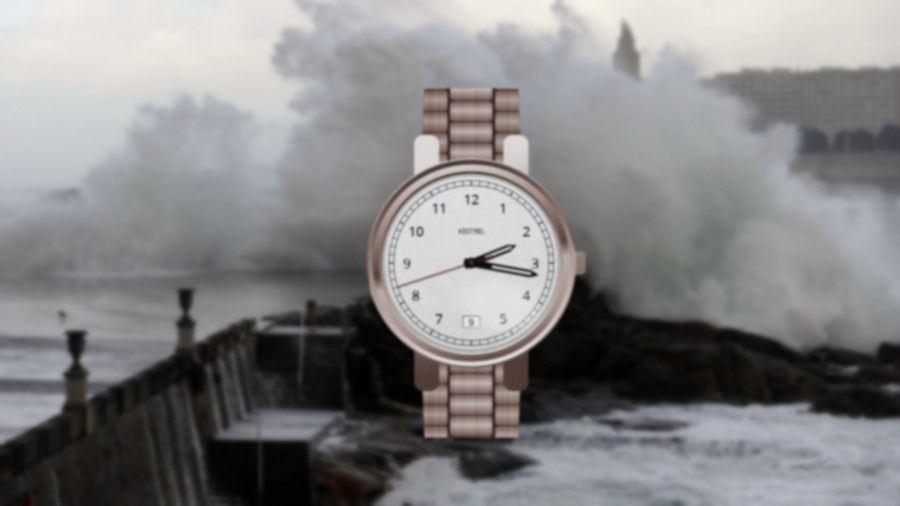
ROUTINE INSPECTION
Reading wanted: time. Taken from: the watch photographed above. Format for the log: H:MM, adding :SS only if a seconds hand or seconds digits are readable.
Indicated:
2:16:42
